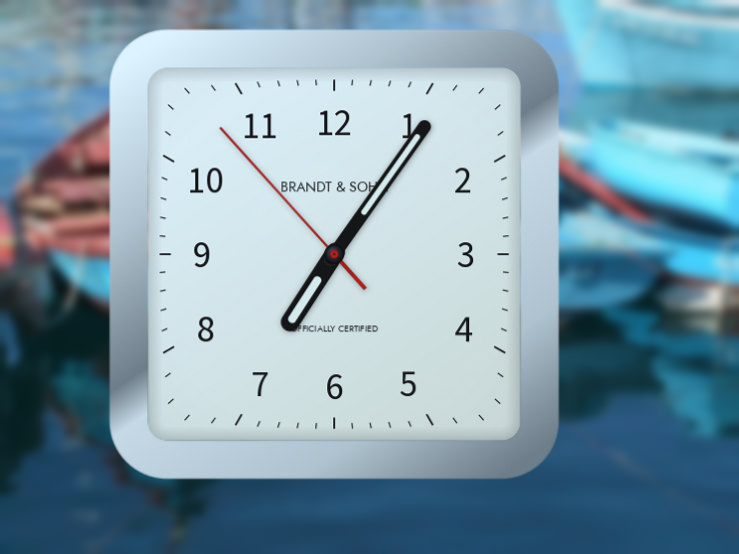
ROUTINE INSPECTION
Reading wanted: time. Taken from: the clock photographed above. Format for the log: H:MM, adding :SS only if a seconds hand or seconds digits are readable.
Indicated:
7:05:53
